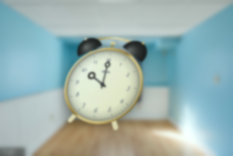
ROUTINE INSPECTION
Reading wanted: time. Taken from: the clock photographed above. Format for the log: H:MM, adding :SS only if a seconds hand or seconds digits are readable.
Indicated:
10:00
